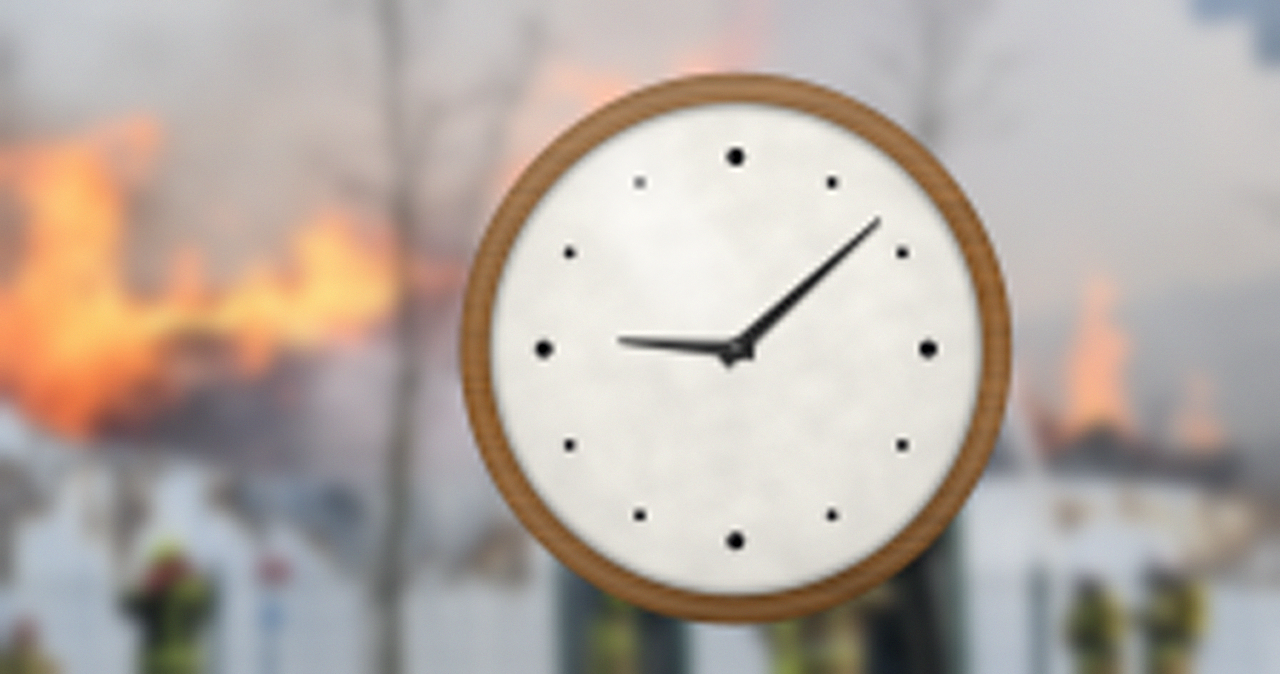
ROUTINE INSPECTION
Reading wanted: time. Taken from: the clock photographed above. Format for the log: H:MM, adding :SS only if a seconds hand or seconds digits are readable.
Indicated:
9:08
